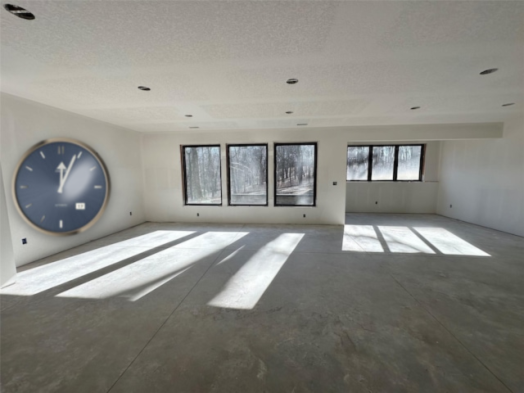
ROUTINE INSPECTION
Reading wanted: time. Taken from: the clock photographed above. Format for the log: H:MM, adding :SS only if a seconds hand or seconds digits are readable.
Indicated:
12:04
